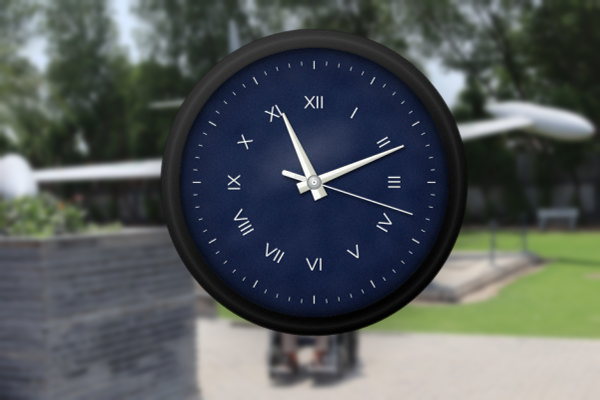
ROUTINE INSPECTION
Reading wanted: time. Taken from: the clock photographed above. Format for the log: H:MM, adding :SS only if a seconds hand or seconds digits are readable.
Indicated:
11:11:18
